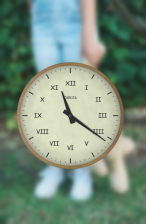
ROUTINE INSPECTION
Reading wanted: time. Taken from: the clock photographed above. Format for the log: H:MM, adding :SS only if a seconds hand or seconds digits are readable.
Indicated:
11:21
